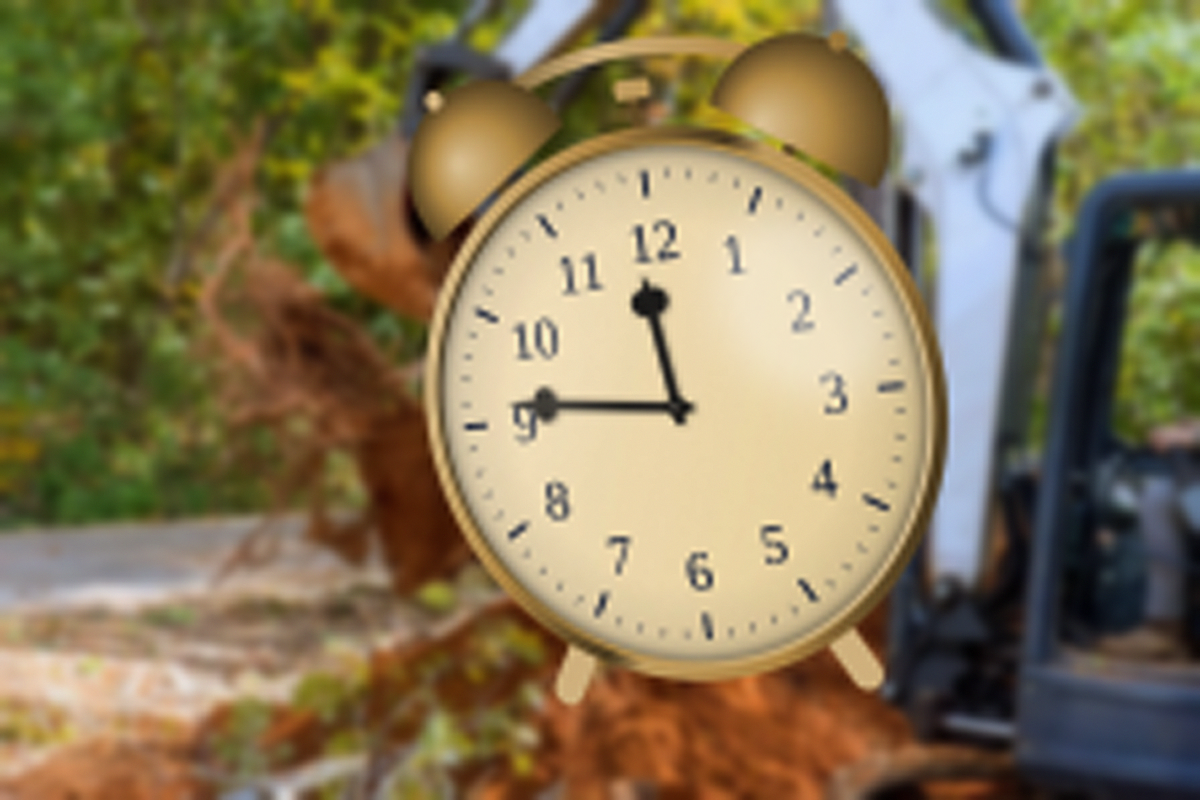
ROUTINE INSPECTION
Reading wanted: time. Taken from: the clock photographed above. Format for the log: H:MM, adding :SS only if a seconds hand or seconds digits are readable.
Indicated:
11:46
